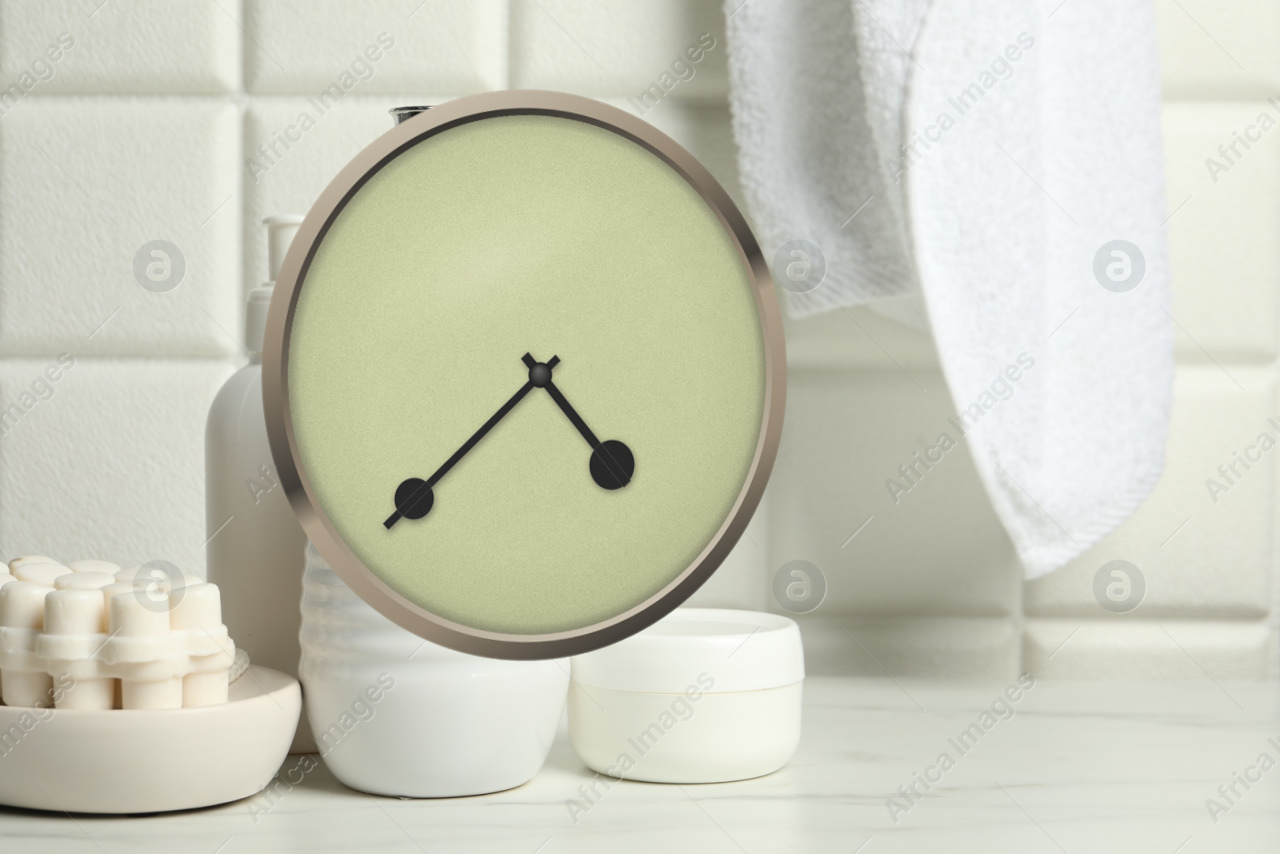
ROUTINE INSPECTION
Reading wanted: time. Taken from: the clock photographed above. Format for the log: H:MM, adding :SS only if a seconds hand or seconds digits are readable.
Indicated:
4:38
